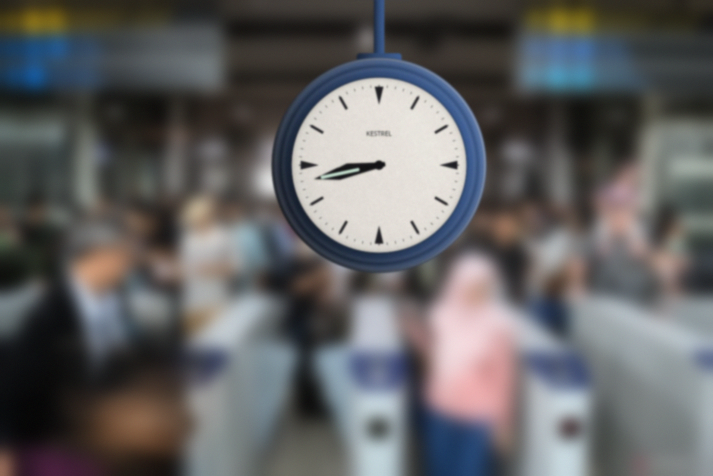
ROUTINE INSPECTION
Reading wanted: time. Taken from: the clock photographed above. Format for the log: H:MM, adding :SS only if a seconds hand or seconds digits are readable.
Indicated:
8:43
